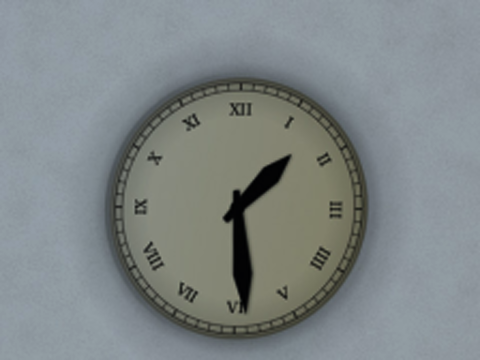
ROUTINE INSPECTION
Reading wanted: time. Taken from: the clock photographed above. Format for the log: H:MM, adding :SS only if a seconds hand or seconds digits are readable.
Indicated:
1:29
